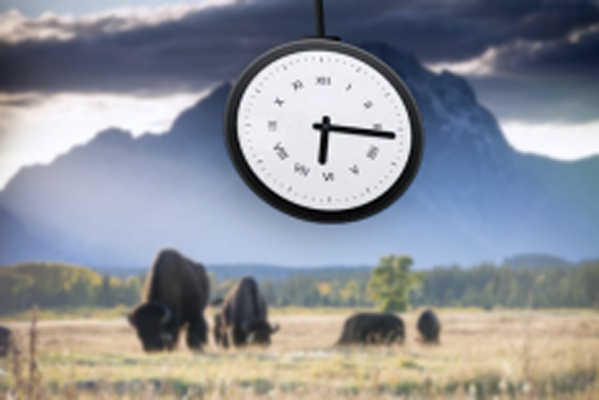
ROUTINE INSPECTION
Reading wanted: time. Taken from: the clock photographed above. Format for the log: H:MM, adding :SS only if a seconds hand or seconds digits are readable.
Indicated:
6:16
